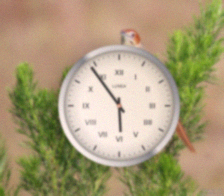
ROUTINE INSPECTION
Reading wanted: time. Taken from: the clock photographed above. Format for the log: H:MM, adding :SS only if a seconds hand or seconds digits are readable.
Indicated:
5:54
